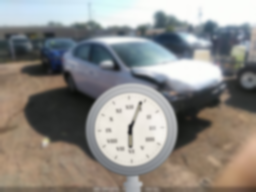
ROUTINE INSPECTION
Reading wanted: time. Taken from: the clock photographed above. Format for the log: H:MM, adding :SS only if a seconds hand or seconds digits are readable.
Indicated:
6:04
